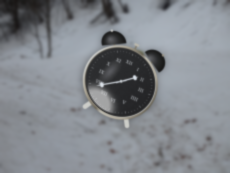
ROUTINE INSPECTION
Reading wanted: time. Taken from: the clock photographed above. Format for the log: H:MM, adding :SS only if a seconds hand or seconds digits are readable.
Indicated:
1:39
